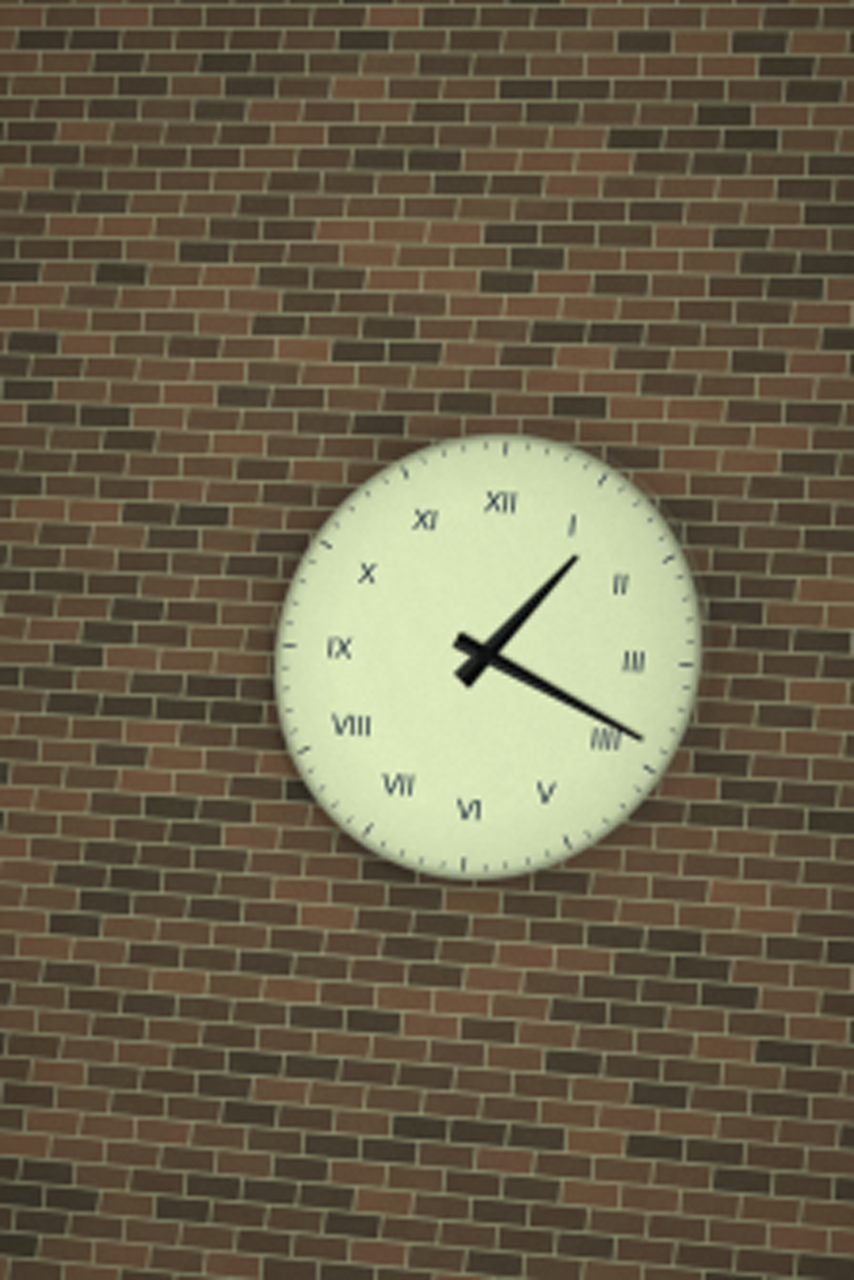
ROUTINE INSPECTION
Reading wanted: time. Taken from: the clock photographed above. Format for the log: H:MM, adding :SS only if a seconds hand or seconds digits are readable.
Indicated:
1:19
